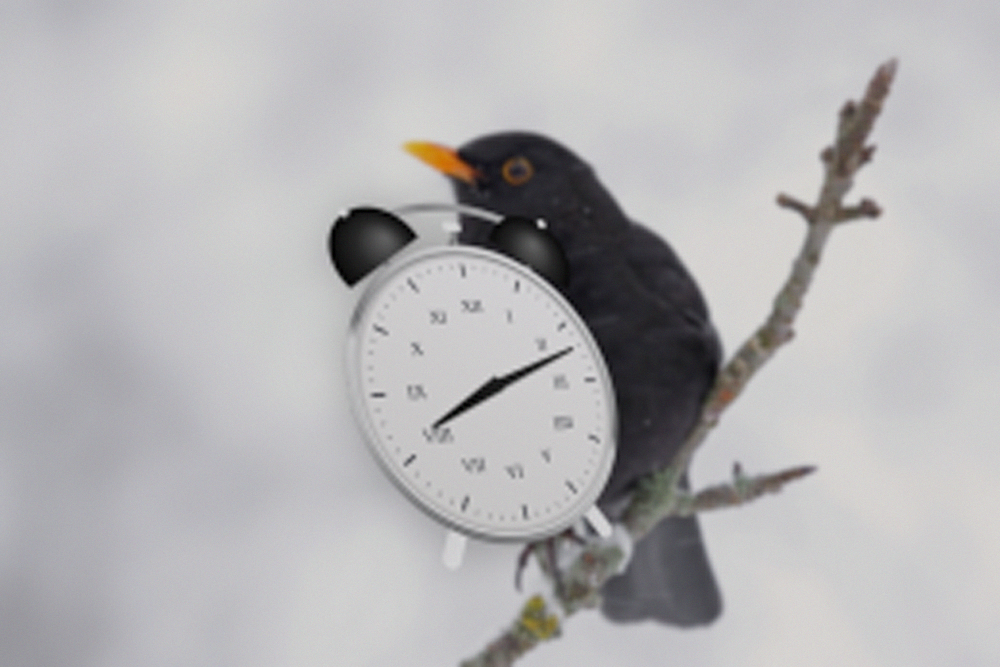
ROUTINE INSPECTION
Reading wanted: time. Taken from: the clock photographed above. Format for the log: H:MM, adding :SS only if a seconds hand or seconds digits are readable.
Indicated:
8:12
